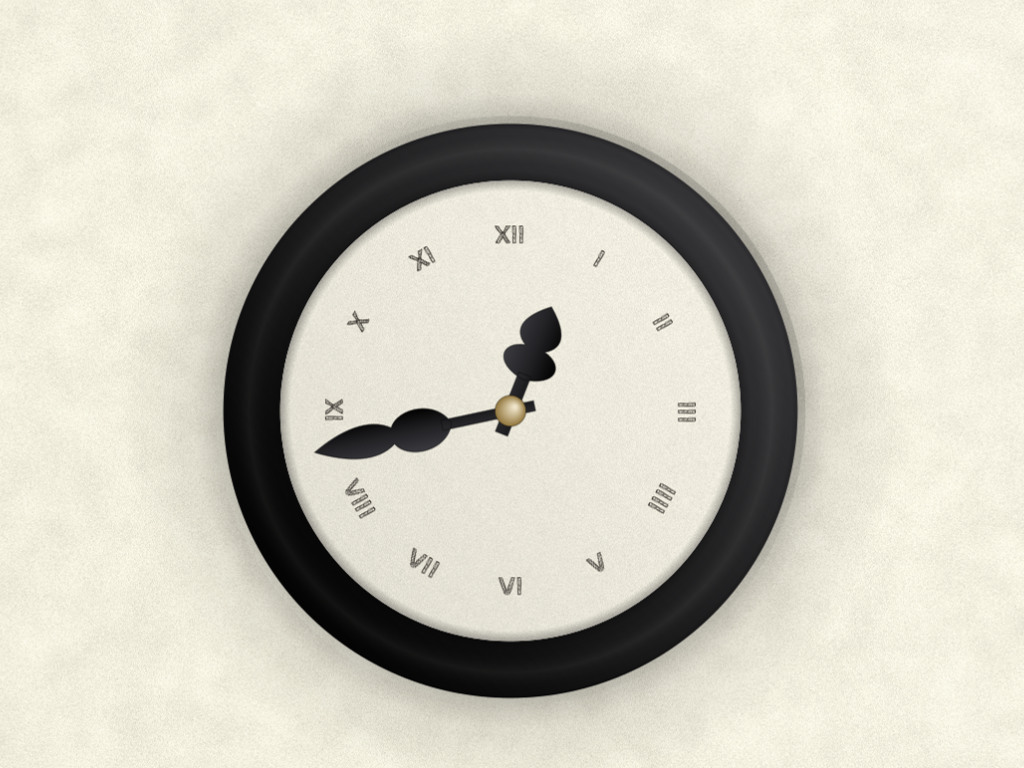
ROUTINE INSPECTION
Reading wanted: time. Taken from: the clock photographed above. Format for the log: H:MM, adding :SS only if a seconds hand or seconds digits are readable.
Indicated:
12:43
